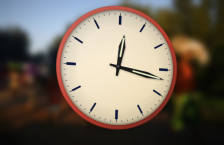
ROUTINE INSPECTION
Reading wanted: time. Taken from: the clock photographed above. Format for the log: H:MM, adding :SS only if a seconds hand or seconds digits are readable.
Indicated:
12:17
